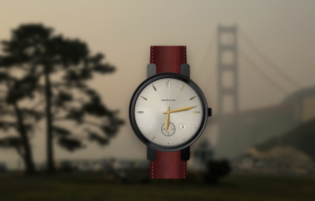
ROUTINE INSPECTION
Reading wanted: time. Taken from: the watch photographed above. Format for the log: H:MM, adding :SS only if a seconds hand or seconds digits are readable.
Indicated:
6:13
